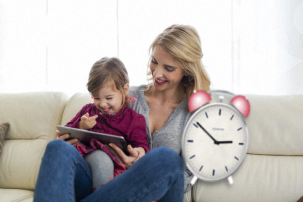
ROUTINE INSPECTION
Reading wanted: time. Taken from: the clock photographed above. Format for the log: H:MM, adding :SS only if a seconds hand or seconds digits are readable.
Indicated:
2:51
